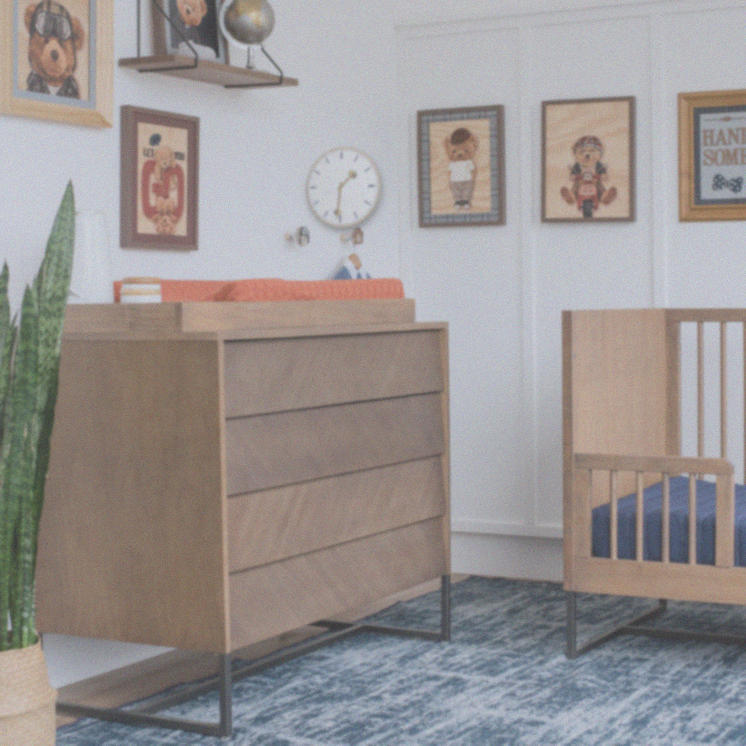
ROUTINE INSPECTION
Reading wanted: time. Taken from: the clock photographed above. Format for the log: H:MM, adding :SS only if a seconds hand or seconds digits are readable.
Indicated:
1:31
